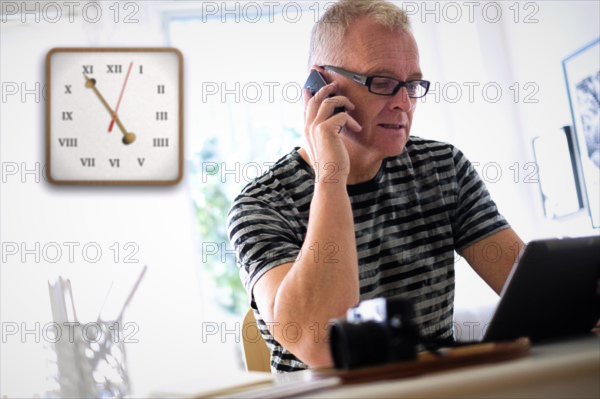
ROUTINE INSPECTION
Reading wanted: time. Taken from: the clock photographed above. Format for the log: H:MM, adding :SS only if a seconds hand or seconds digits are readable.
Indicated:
4:54:03
